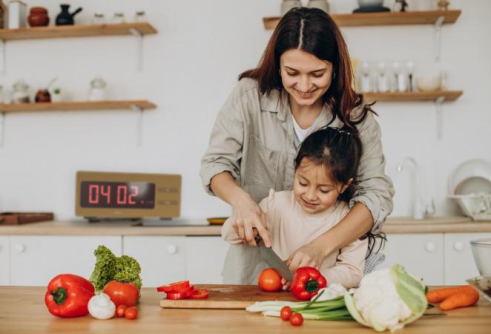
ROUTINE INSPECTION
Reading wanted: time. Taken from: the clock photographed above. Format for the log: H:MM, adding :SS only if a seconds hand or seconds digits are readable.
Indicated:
4:02
